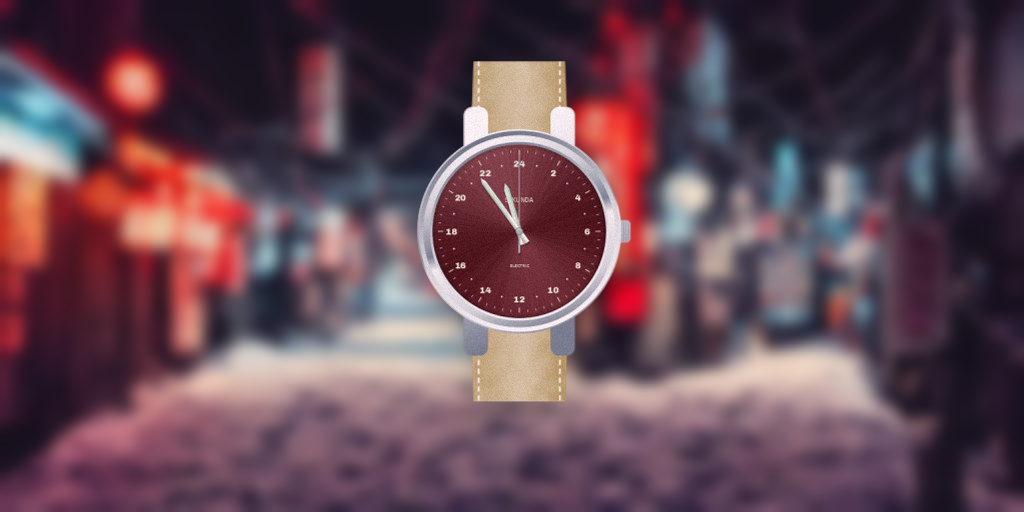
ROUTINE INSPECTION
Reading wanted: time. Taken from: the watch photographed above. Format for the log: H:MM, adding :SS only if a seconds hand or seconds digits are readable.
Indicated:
22:54:00
